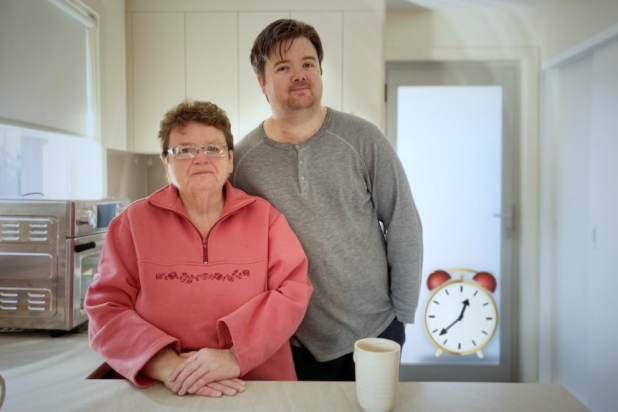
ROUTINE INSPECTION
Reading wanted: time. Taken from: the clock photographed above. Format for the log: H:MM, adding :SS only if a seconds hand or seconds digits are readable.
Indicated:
12:38
